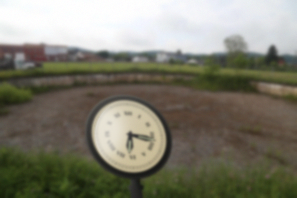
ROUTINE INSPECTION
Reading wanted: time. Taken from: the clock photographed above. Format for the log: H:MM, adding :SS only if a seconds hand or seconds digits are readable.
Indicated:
6:17
